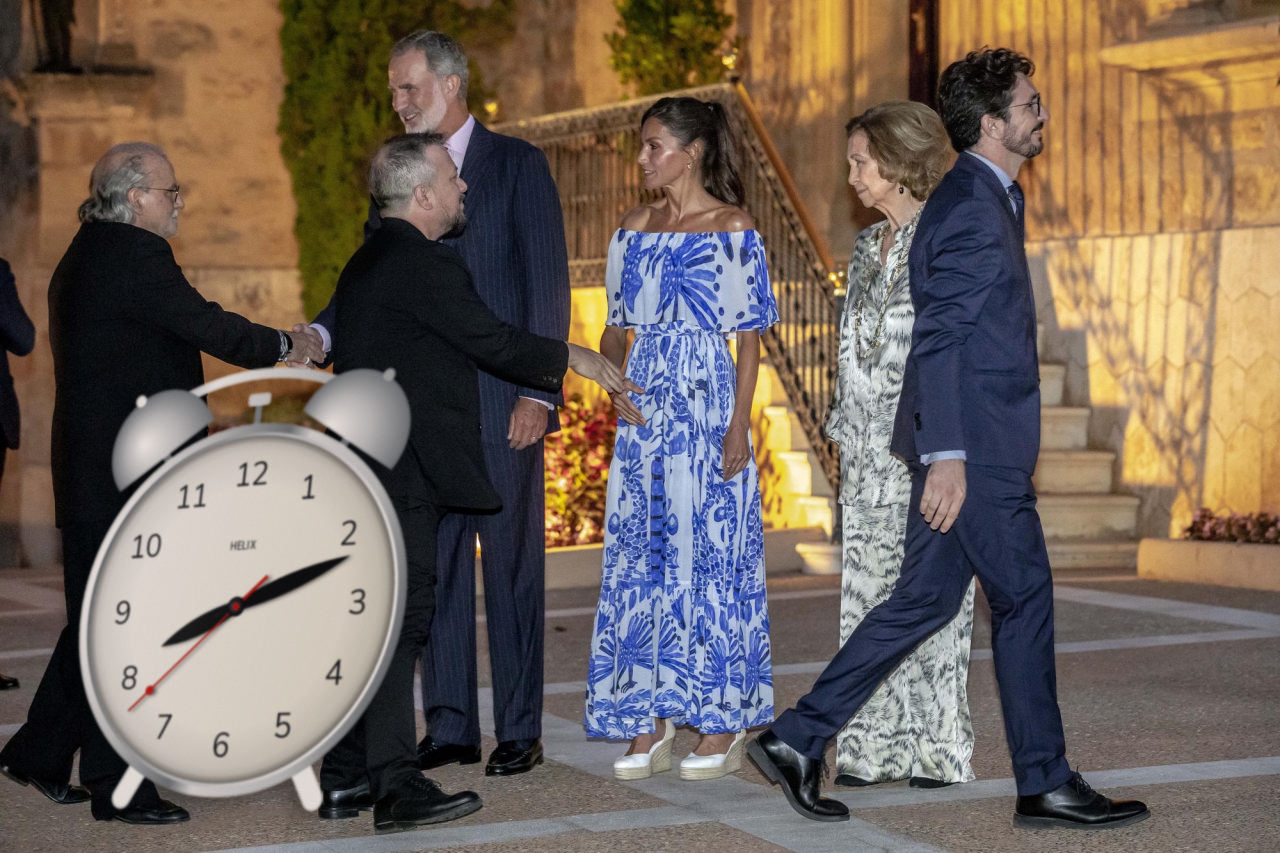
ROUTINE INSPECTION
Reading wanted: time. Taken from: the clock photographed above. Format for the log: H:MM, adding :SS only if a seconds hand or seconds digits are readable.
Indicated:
8:11:38
